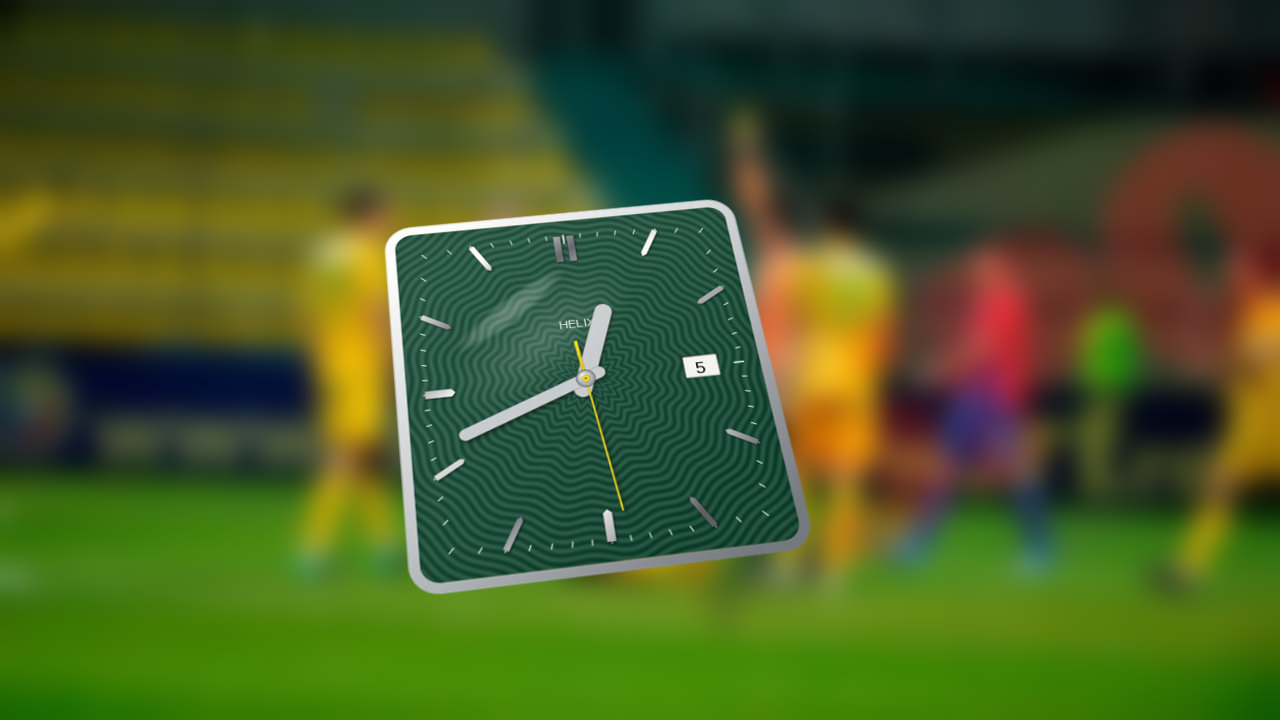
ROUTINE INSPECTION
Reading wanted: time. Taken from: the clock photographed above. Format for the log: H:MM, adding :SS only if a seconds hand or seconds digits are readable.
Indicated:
12:41:29
